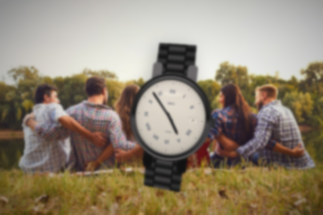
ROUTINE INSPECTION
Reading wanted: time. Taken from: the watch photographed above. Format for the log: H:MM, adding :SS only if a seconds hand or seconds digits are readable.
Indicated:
4:53
